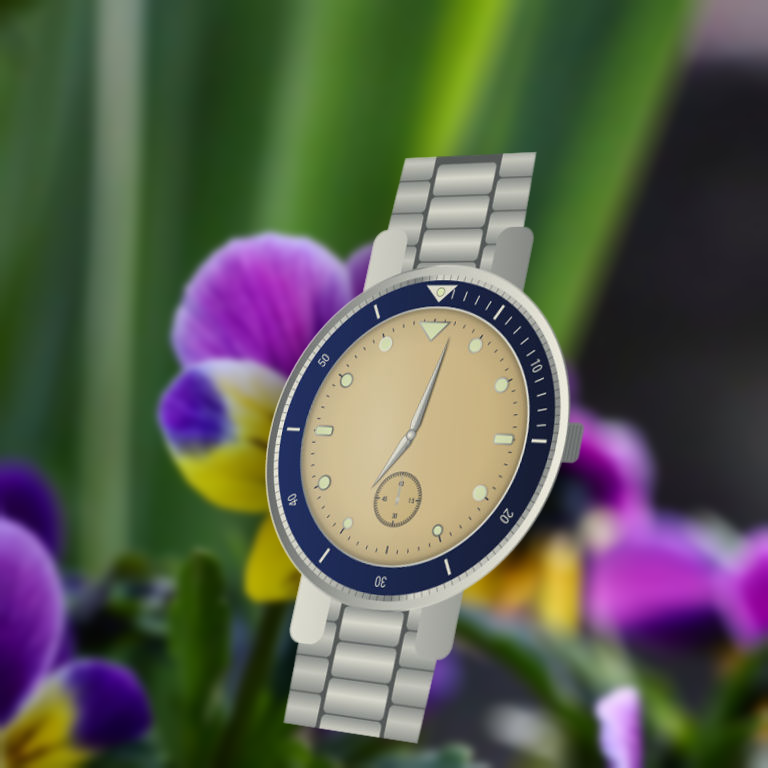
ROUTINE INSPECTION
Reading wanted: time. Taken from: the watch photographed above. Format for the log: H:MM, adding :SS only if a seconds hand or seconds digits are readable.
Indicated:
7:02
